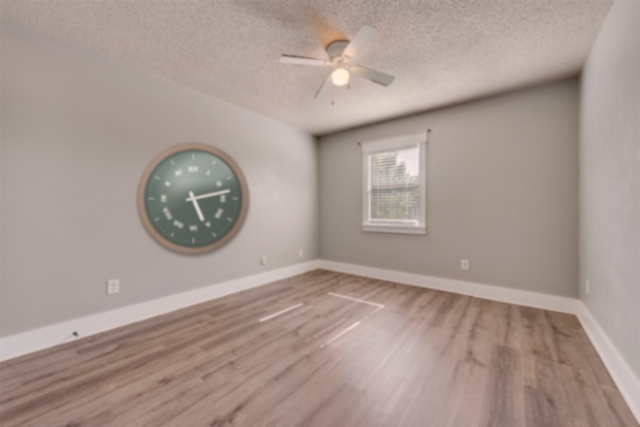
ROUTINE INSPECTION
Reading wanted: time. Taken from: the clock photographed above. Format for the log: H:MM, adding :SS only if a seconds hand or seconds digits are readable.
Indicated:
5:13
